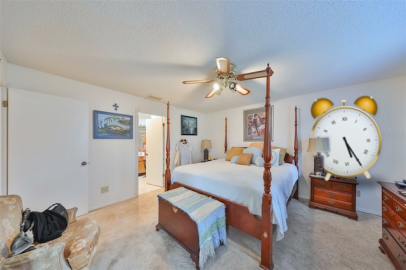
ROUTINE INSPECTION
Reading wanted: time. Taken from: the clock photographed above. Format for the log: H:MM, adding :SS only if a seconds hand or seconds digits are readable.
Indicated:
5:25
